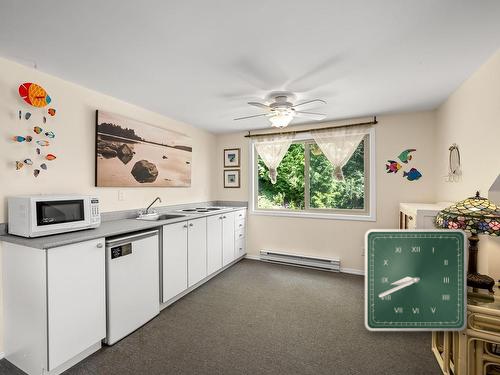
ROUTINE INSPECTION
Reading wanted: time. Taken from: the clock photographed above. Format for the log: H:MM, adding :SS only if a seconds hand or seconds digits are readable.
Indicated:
8:41
